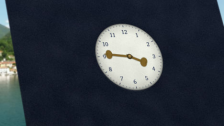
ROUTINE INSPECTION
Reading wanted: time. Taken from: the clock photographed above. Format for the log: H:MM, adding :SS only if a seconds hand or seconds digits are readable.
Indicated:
3:46
